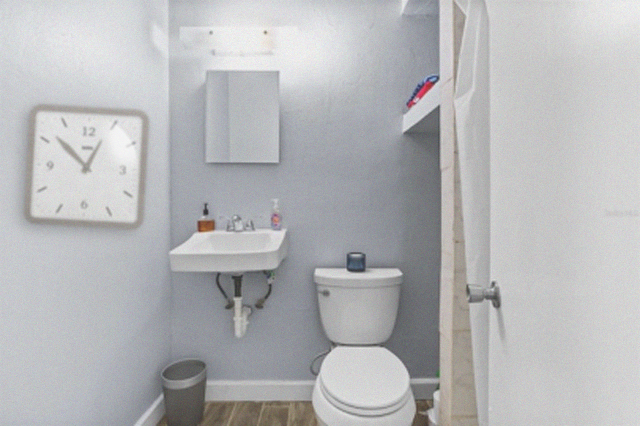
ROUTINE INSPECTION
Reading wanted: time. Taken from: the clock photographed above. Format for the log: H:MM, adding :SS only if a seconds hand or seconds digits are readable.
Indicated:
12:52
